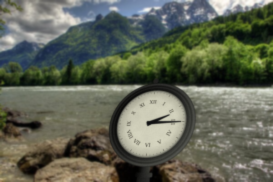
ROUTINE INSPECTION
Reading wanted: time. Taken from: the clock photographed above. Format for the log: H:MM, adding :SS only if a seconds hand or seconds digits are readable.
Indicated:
2:15
